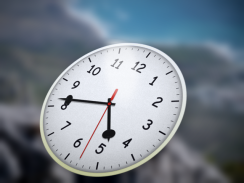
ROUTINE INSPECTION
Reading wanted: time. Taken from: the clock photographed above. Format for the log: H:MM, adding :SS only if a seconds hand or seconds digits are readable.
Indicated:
4:41:28
